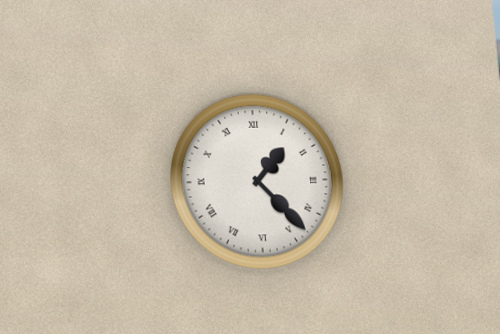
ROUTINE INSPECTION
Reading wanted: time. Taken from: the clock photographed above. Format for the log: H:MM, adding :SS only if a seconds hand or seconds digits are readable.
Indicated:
1:23
